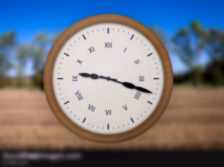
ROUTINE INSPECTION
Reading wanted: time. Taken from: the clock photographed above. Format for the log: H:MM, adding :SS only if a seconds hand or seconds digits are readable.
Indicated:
9:18
